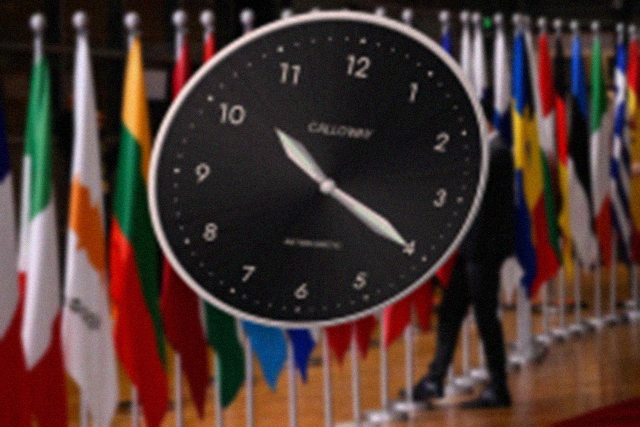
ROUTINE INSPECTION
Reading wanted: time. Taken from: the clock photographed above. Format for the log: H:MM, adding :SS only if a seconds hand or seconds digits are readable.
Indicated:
10:20
